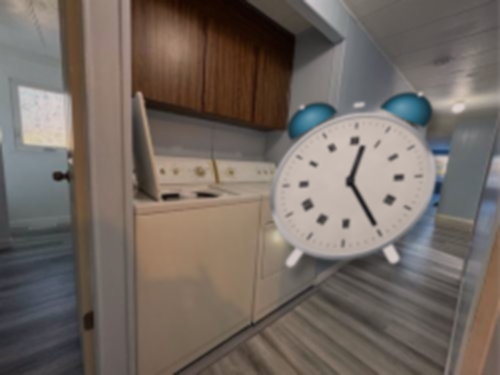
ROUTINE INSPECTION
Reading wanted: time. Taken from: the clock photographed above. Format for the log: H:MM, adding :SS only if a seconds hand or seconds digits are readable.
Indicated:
12:25
